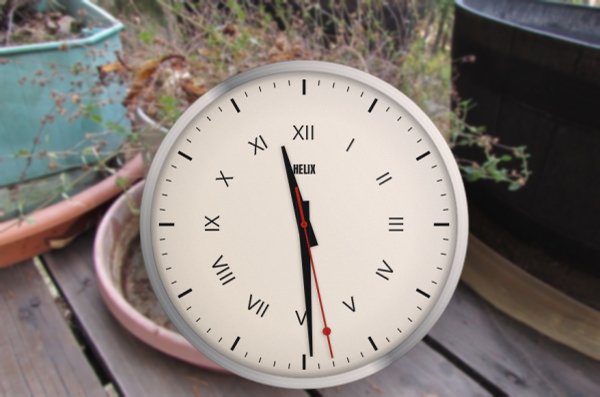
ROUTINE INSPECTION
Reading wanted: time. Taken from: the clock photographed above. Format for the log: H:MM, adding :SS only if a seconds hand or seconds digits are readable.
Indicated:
11:29:28
